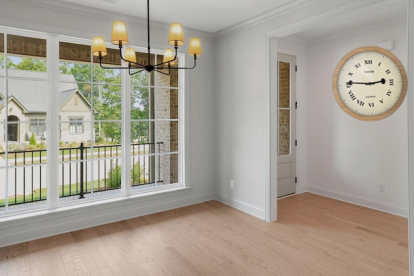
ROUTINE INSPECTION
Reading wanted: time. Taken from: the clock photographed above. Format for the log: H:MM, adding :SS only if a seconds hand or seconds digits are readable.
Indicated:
2:46
